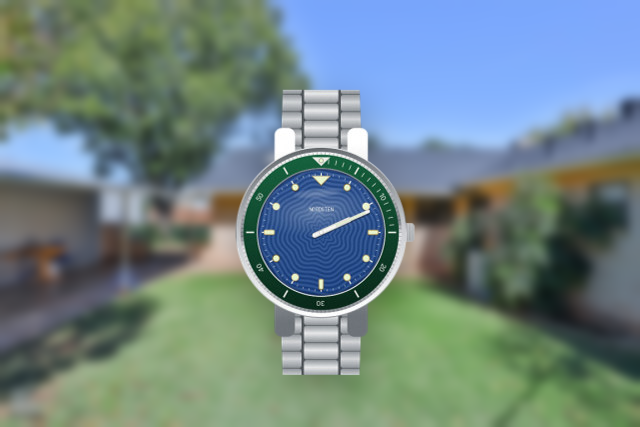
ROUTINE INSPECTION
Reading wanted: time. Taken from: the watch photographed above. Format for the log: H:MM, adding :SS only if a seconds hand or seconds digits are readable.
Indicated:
2:11
